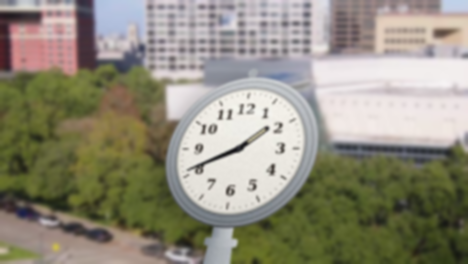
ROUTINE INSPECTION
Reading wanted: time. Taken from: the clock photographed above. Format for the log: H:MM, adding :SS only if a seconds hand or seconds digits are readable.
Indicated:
1:41
